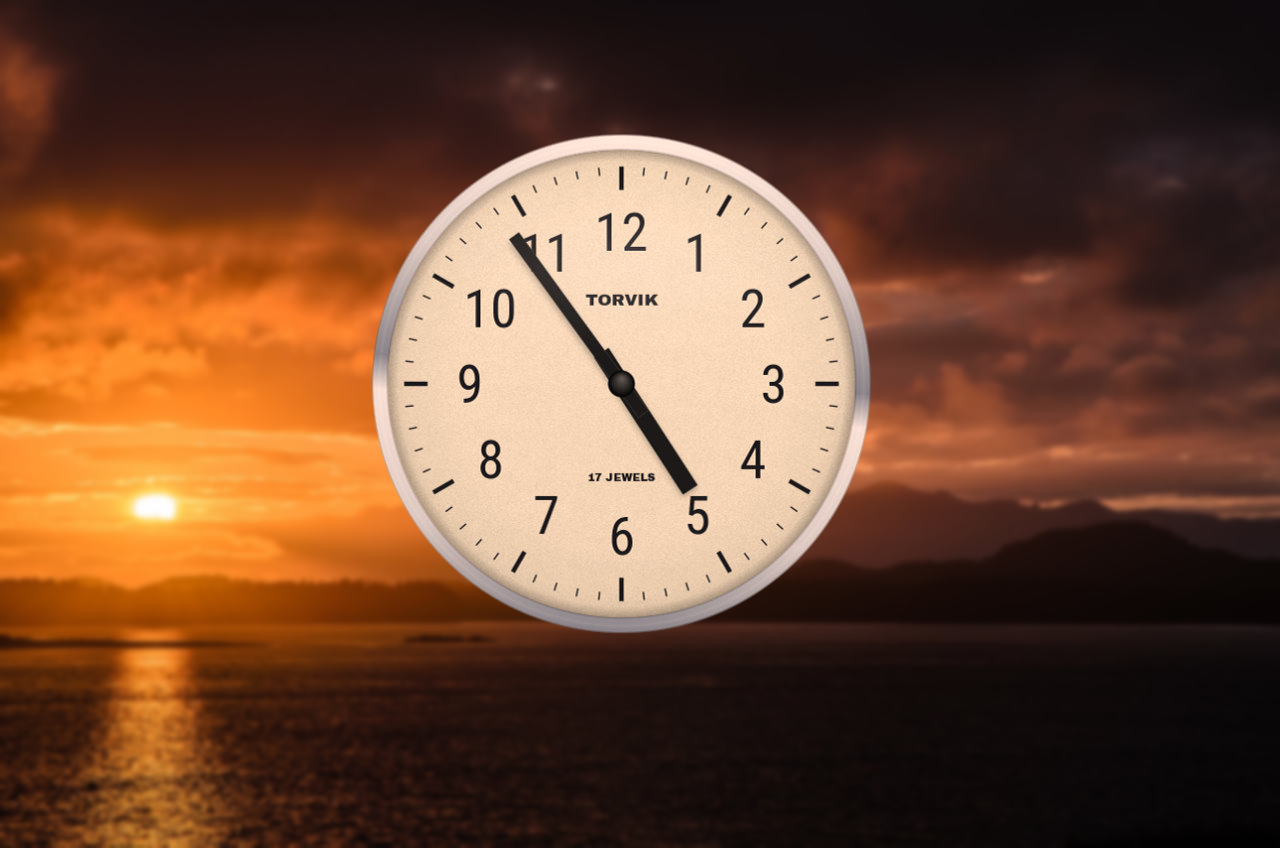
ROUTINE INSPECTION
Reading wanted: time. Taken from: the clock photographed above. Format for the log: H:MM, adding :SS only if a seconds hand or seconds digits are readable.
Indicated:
4:54
